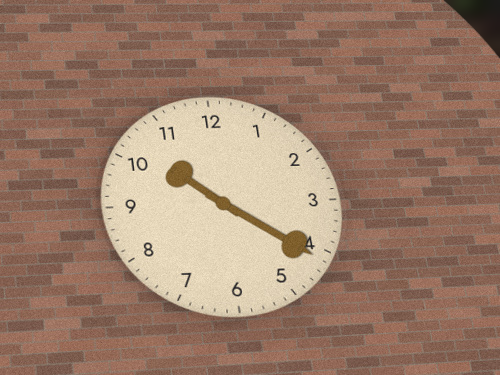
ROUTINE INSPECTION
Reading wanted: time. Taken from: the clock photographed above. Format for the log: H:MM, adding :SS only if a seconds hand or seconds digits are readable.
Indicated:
10:21
